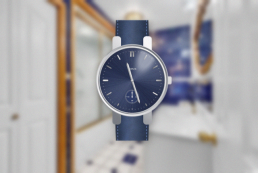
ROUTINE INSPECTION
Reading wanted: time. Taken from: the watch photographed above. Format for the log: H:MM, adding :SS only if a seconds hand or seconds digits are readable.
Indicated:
11:27
